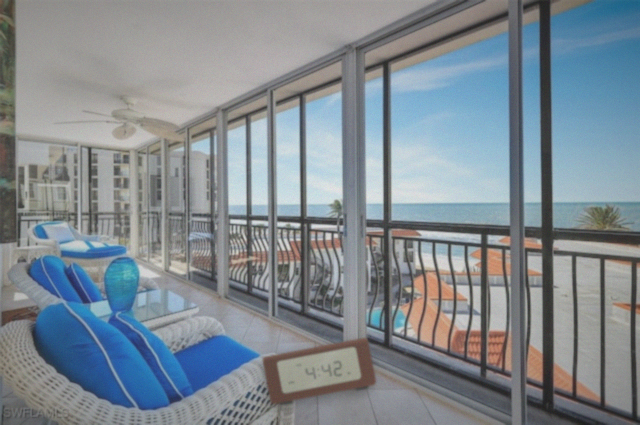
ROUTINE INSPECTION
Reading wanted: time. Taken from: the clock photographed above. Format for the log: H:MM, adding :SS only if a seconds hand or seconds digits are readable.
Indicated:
4:42
